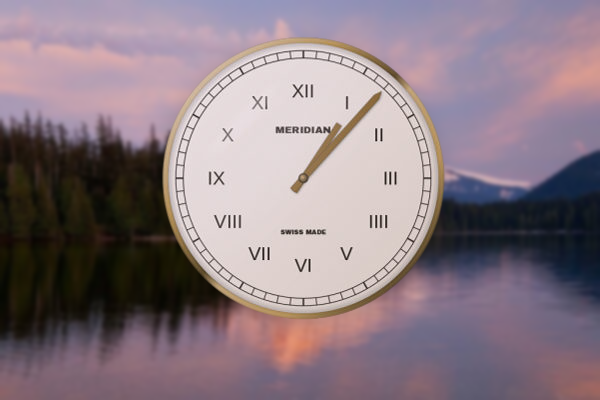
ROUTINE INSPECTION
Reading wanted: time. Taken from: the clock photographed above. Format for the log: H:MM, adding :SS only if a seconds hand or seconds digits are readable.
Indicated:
1:07
